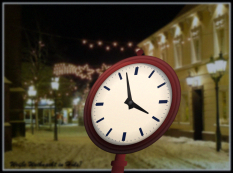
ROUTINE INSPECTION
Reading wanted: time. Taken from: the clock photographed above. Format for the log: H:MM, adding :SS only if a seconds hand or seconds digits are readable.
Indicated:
3:57
